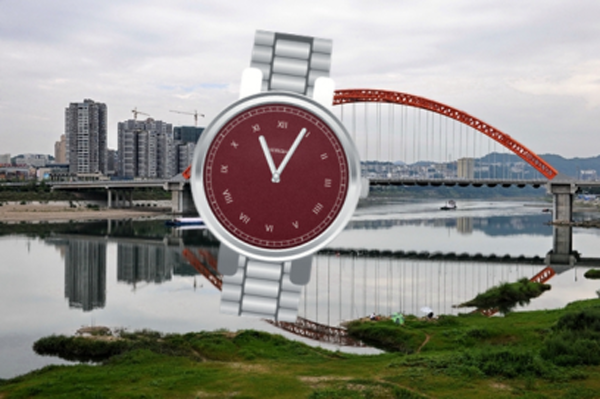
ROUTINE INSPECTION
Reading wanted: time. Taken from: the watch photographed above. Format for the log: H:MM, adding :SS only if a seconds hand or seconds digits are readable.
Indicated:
11:04
